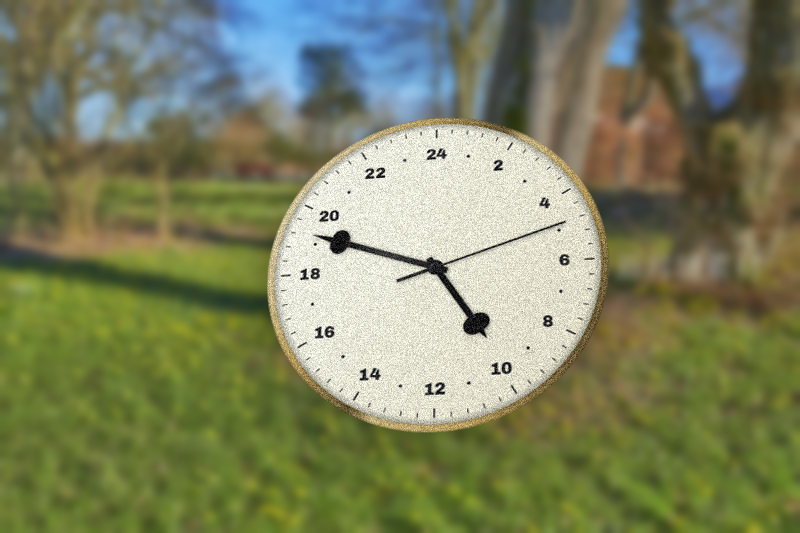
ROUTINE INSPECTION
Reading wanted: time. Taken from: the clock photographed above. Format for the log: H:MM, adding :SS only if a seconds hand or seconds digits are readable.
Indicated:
9:48:12
